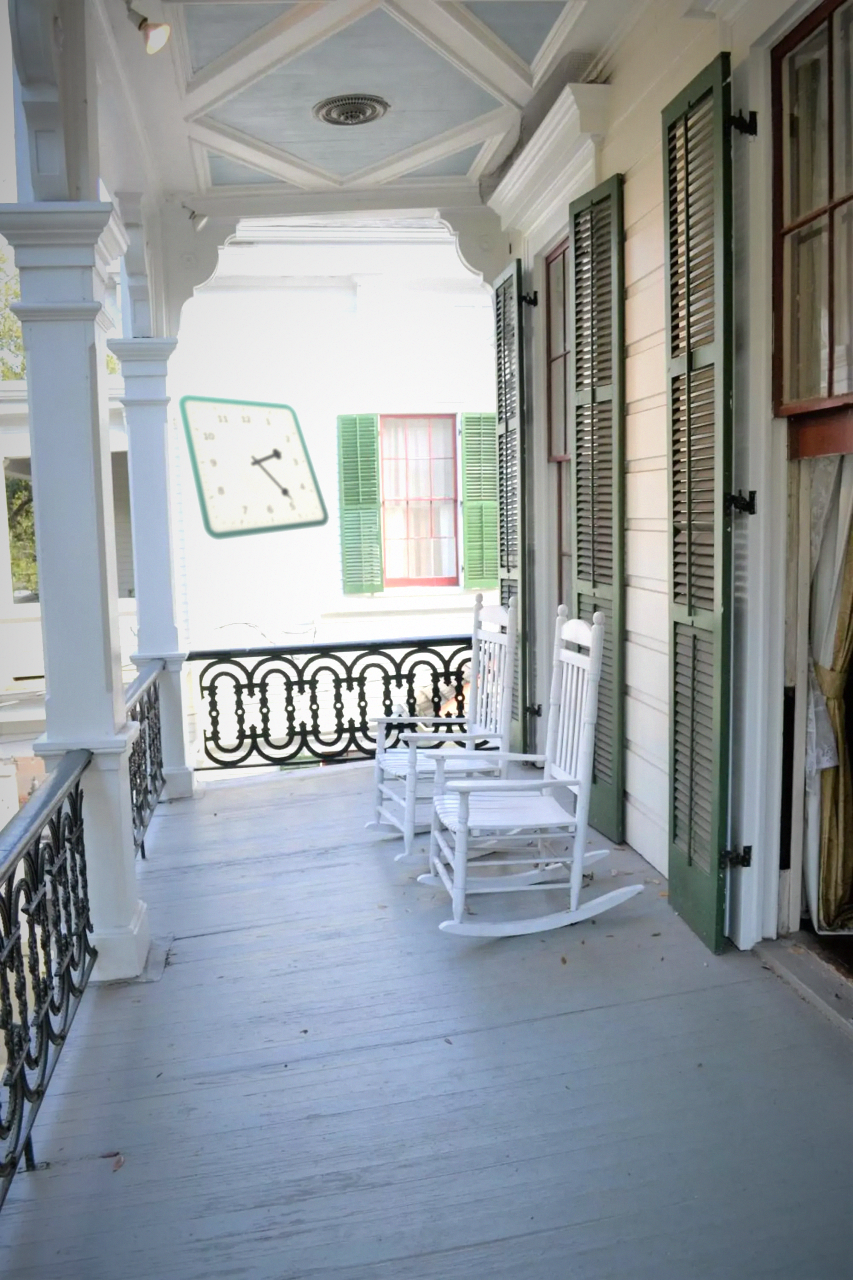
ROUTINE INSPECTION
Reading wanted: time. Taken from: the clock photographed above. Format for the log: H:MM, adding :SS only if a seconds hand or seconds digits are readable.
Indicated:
2:24
